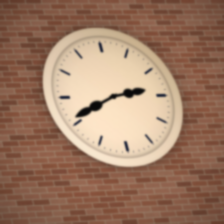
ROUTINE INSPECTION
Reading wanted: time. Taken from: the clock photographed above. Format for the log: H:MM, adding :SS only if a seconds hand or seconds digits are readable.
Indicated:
2:41
